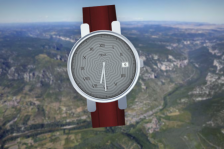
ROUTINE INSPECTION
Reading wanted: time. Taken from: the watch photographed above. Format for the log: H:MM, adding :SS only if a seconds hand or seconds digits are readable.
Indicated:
6:30
